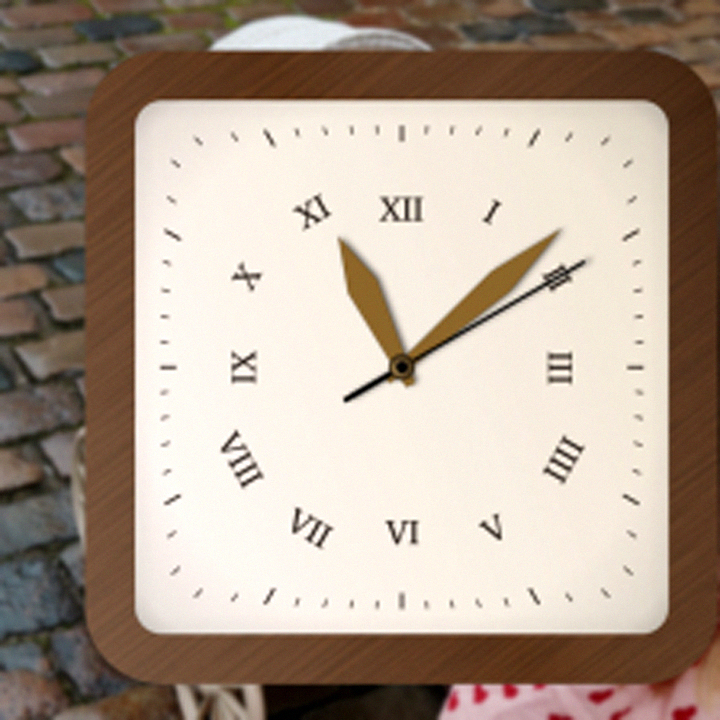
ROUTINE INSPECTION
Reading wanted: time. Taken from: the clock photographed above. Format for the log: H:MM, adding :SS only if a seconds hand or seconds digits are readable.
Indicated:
11:08:10
